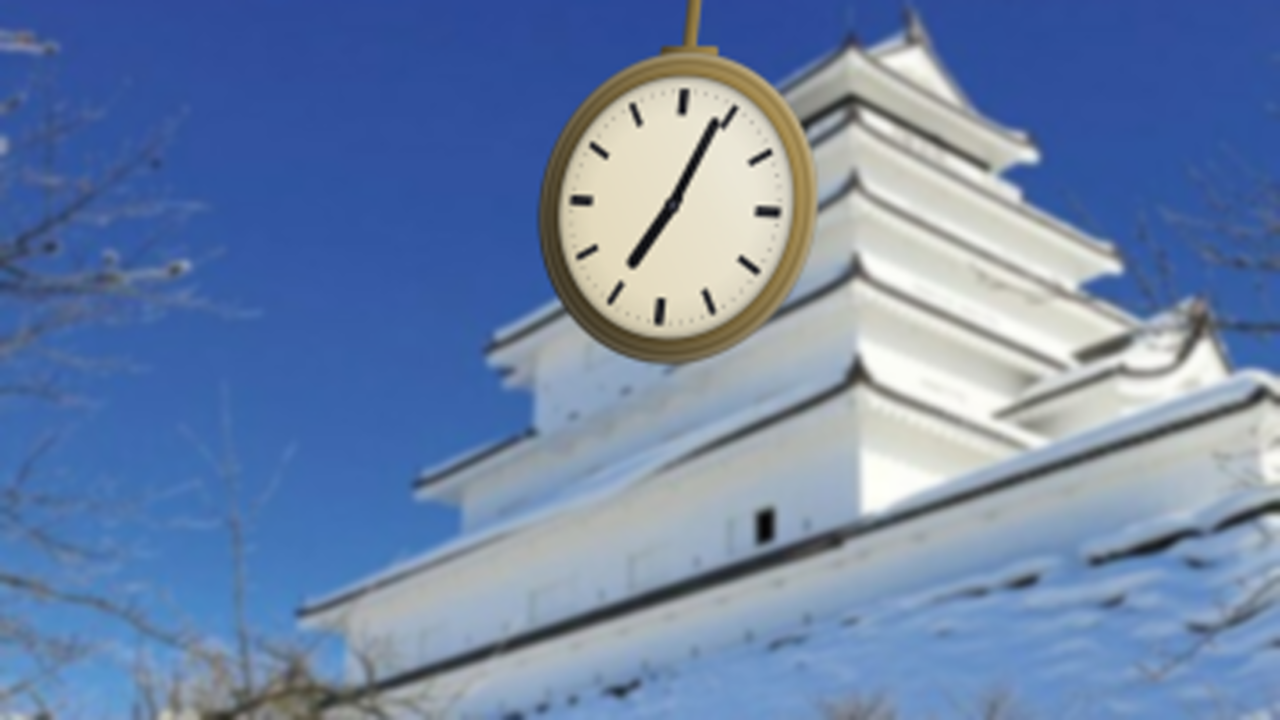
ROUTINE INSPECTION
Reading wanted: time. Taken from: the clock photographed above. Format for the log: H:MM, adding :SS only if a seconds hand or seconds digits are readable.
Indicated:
7:04
